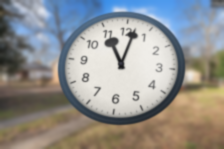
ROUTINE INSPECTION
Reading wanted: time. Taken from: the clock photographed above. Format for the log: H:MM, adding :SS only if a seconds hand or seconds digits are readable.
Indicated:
11:02
